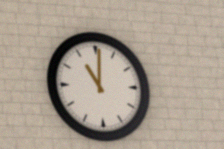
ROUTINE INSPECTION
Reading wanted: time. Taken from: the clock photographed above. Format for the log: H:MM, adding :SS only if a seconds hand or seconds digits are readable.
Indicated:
11:01
